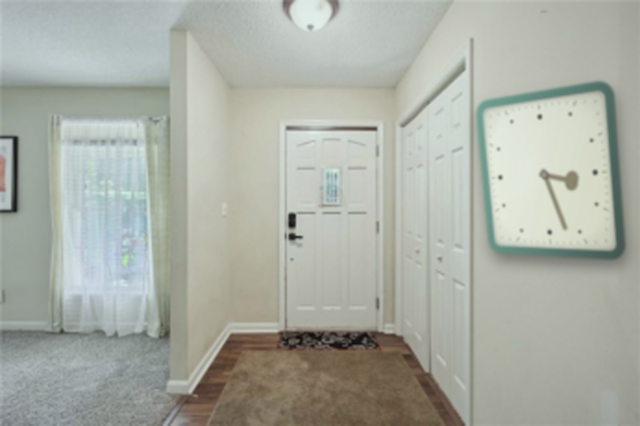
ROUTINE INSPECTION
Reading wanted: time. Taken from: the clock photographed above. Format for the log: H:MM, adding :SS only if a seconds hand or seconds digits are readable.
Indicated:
3:27
